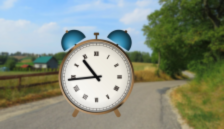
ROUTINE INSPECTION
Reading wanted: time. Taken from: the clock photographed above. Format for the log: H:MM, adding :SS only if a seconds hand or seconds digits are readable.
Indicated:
10:44
